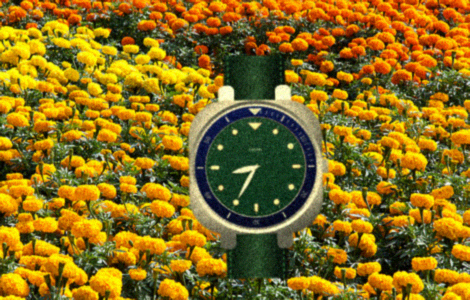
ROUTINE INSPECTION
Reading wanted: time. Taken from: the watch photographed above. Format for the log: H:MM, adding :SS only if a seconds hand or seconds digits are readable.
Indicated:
8:35
